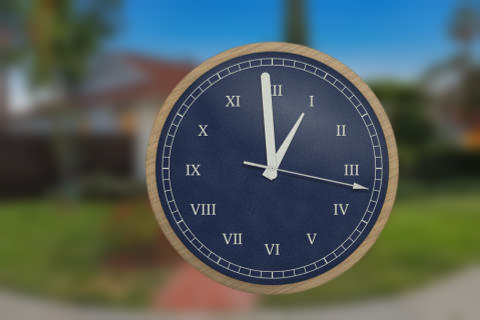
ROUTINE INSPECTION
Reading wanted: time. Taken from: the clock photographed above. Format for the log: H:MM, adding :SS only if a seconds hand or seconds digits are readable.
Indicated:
12:59:17
